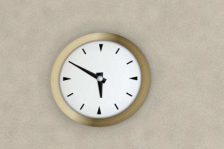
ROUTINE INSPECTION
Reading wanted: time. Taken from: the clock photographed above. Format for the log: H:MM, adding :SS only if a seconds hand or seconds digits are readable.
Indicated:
5:50
